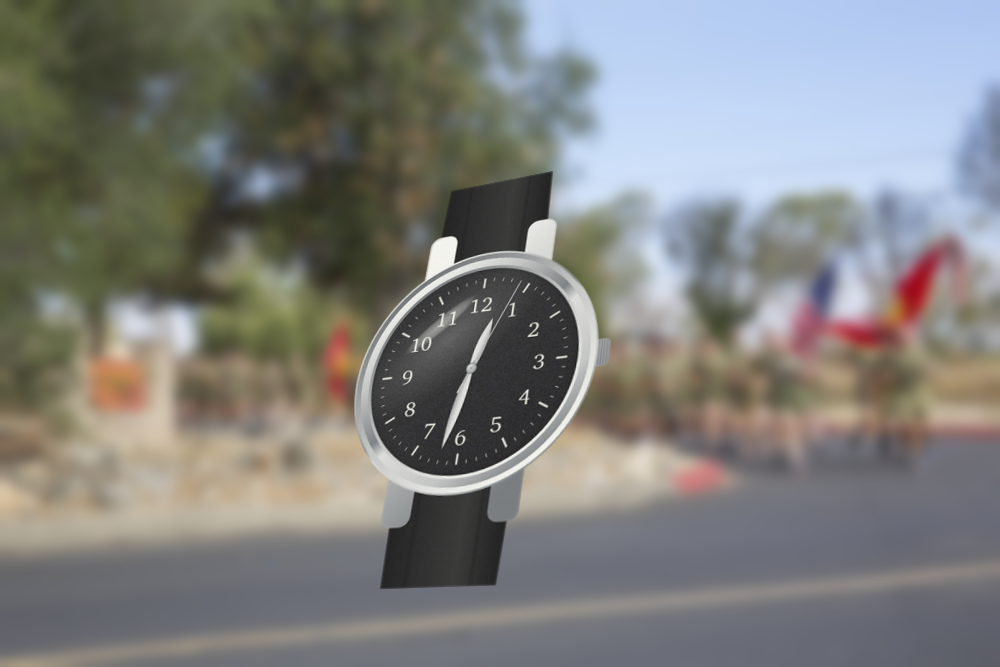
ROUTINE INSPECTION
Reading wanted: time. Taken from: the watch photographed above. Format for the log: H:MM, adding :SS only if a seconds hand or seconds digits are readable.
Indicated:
12:32:04
